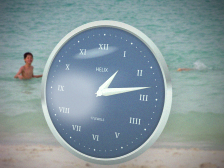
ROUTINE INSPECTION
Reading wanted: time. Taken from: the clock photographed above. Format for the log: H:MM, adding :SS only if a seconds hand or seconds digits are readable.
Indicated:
1:13
